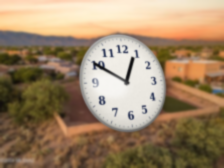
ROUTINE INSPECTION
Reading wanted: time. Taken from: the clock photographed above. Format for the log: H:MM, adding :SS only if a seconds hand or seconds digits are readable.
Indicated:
12:50
